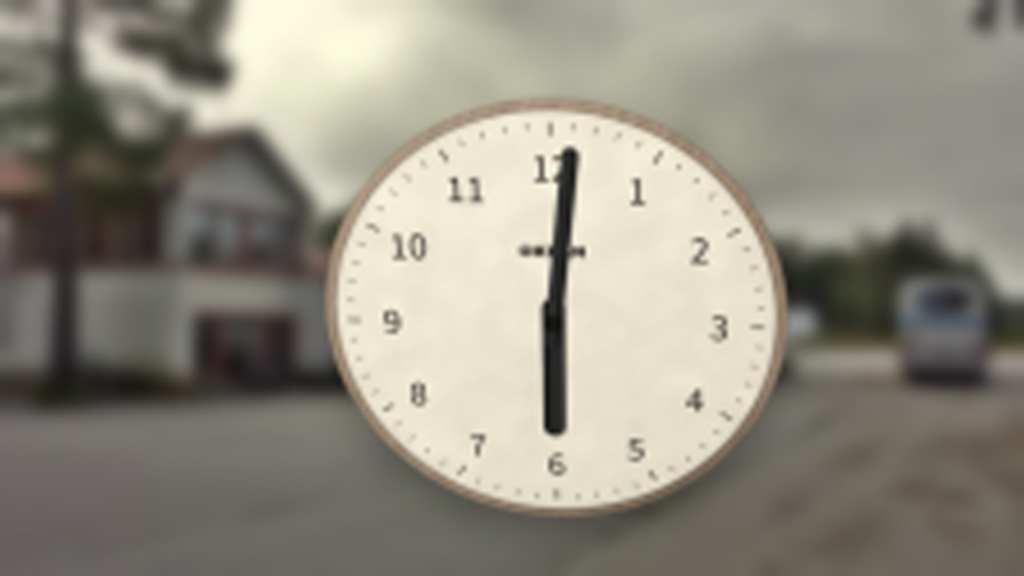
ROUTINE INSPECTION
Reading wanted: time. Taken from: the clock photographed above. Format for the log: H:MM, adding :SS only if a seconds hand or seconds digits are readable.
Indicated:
6:01
